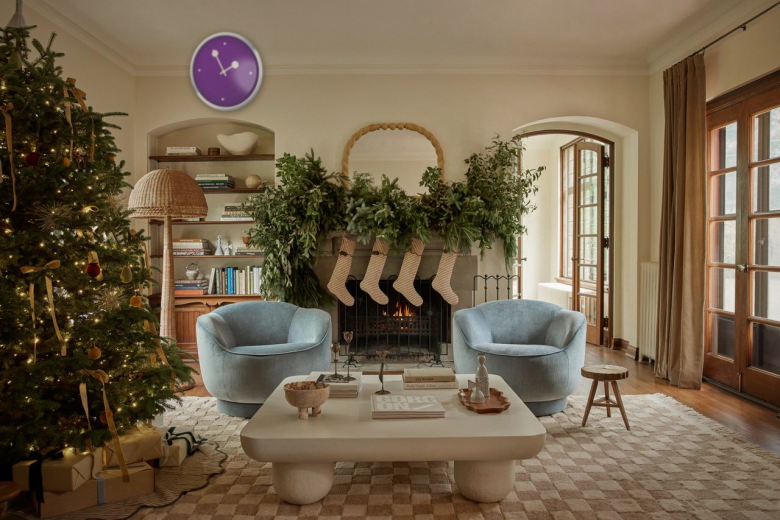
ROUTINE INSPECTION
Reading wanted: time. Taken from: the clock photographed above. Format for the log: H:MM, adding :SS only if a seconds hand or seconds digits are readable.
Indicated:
1:55
